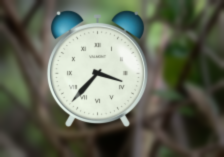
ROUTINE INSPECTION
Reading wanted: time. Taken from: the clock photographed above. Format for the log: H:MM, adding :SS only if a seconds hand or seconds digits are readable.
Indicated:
3:37
